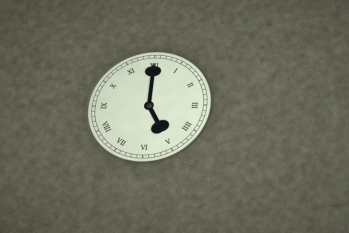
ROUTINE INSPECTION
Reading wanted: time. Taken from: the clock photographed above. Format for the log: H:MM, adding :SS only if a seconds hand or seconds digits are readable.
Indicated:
5:00
